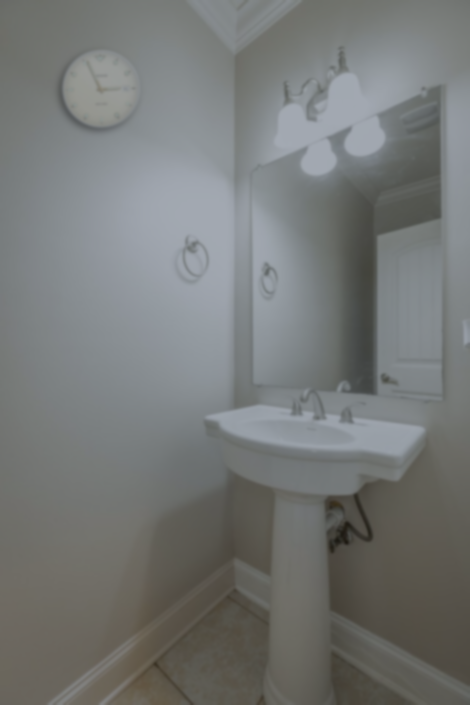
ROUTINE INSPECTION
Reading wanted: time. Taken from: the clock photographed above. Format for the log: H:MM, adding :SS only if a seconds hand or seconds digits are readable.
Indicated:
2:56
